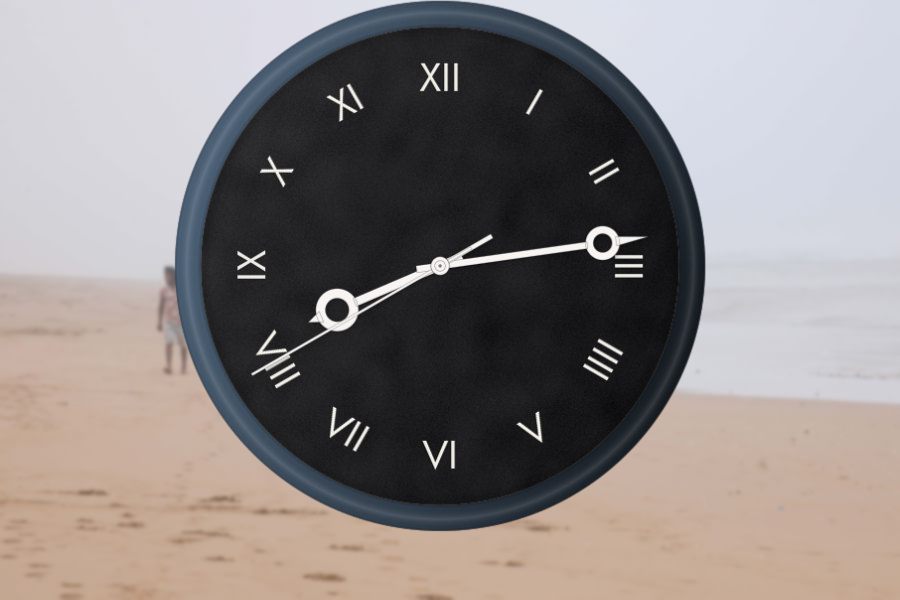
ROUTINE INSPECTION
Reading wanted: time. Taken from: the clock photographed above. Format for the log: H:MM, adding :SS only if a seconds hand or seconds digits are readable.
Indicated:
8:13:40
